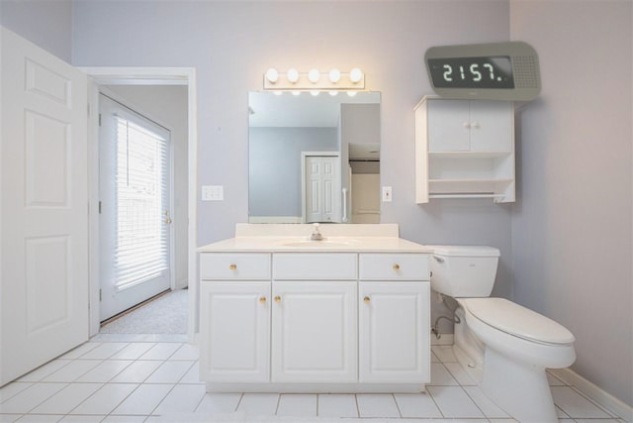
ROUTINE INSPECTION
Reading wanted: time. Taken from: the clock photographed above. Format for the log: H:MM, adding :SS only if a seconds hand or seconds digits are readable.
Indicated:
21:57
